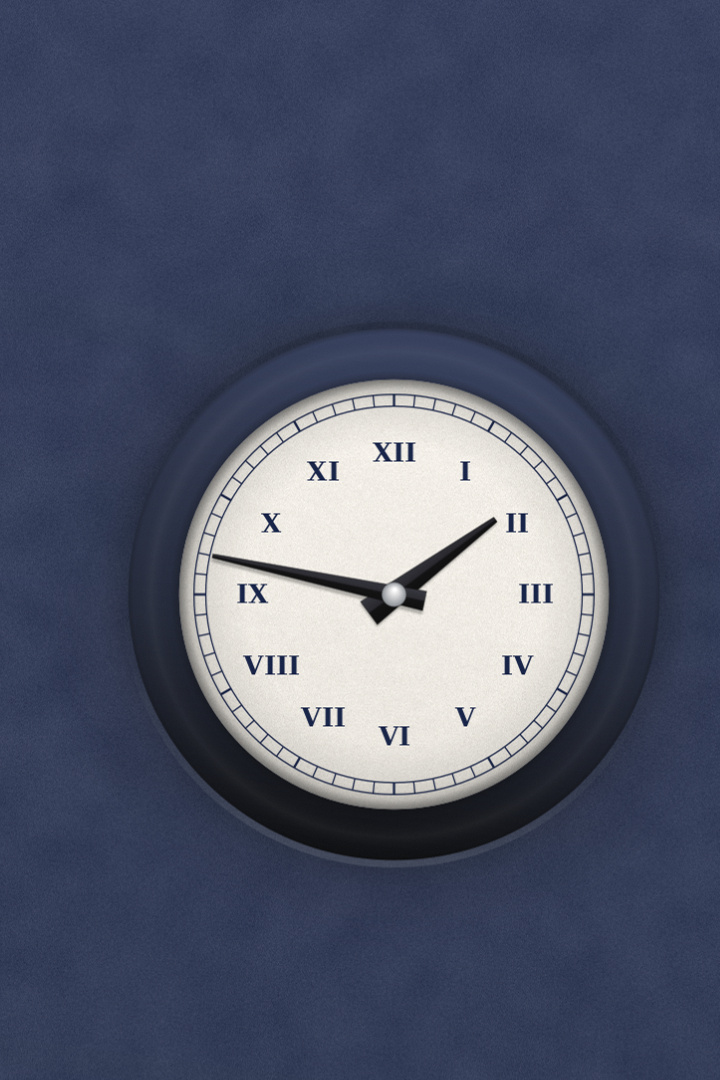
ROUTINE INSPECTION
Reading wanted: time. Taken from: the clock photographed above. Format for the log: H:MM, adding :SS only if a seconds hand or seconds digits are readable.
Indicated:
1:47
